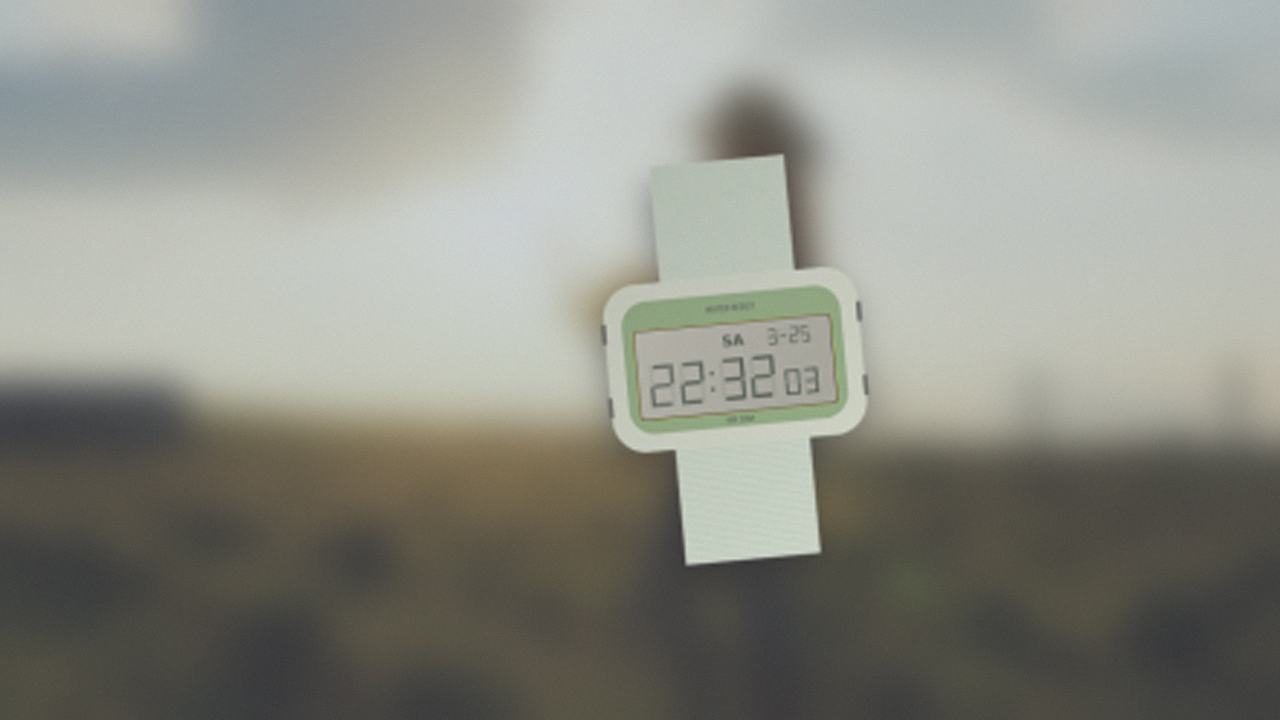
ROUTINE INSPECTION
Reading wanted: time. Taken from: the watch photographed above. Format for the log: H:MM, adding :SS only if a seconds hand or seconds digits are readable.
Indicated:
22:32:03
